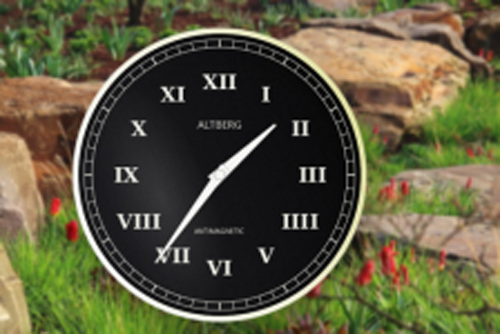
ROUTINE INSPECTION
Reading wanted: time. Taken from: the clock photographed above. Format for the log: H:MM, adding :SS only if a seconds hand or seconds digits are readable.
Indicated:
1:36
